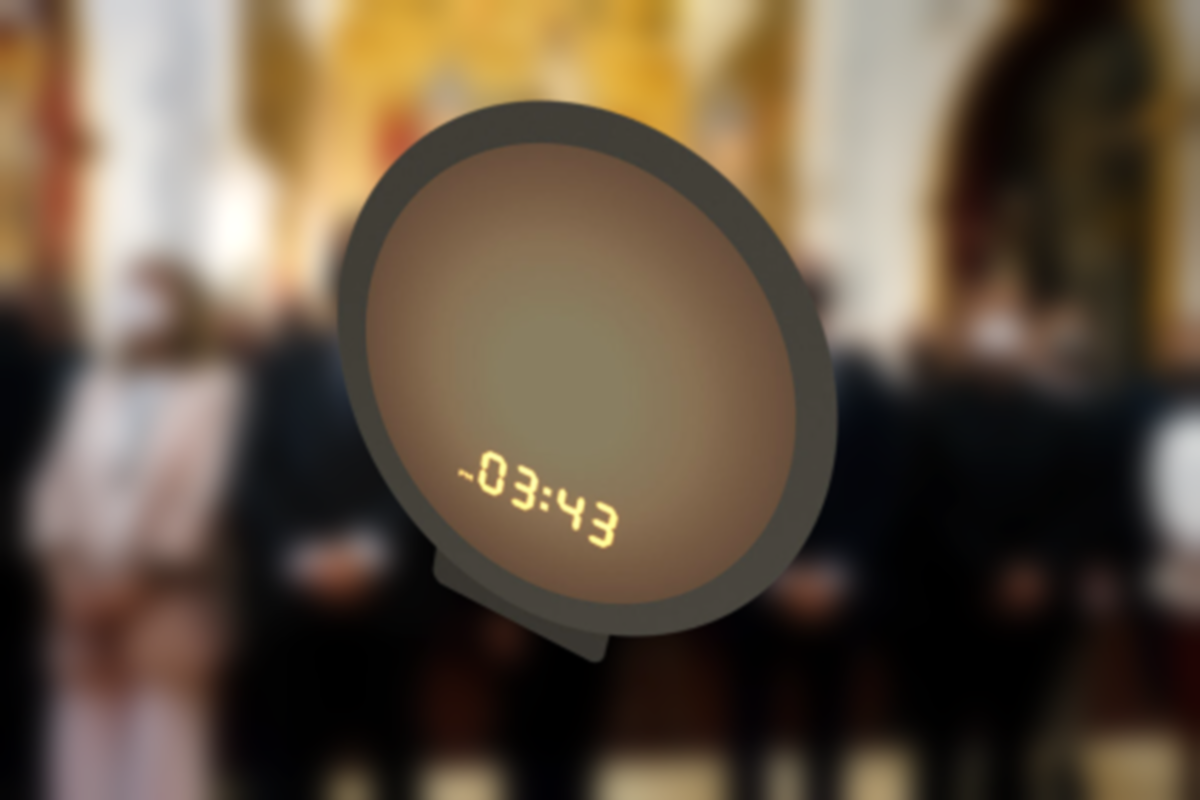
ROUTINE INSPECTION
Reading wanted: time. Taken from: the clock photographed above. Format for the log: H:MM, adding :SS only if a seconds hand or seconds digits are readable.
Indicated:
3:43
